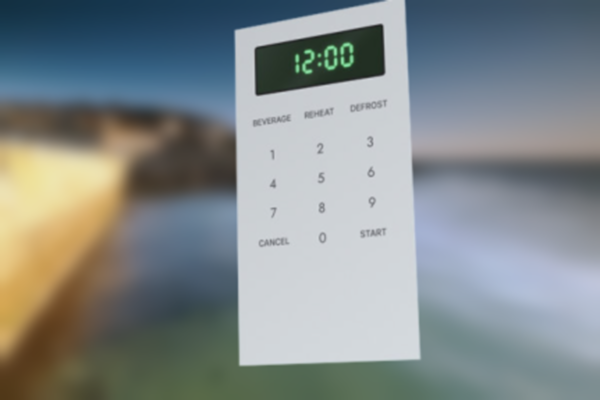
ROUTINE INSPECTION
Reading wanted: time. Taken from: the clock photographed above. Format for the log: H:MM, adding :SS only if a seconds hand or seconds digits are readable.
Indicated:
12:00
